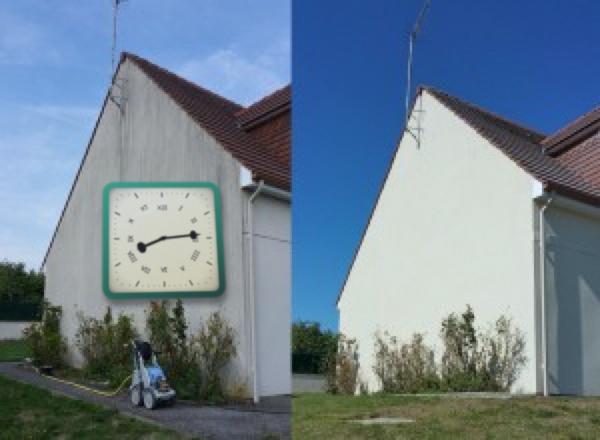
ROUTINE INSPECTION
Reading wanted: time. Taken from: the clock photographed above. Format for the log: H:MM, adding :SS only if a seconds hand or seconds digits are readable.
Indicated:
8:14
